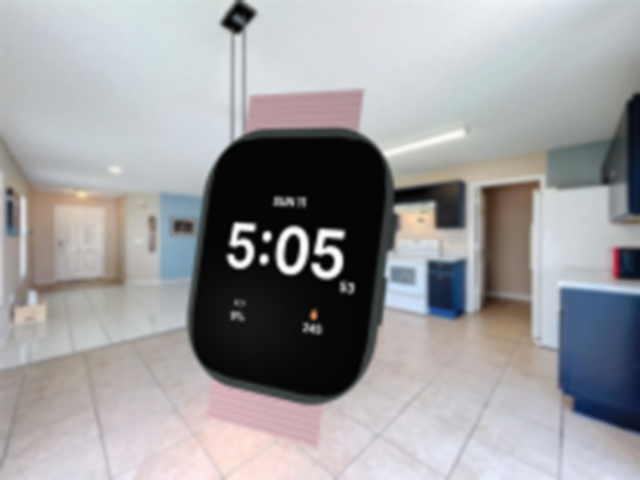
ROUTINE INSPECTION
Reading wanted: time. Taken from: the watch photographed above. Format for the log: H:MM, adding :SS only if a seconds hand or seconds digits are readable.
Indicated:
5:05
